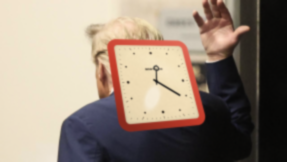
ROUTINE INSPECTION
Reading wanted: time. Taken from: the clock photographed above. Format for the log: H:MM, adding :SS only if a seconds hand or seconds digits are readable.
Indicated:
12:21
